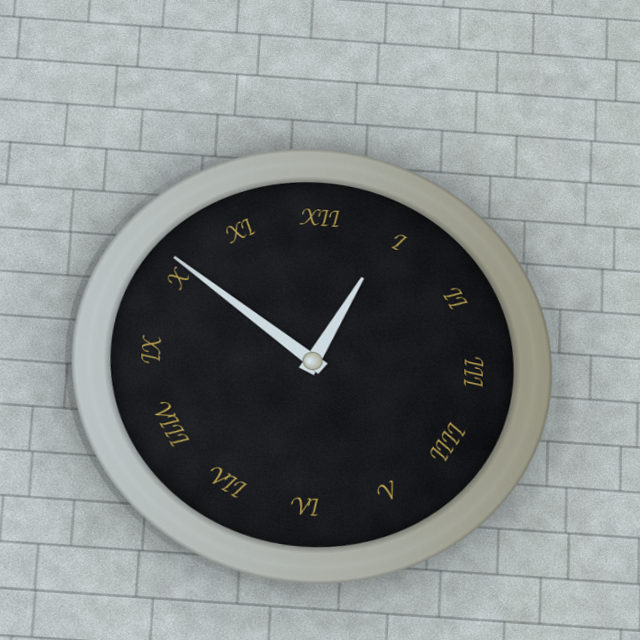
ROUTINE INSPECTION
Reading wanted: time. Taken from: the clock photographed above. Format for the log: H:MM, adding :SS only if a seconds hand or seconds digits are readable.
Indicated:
12:51
